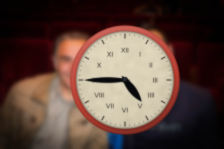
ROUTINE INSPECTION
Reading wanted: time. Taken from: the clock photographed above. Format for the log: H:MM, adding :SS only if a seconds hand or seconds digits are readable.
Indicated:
4:45
